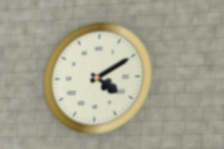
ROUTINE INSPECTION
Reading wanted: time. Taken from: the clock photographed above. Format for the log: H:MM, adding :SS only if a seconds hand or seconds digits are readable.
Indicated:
4:10
